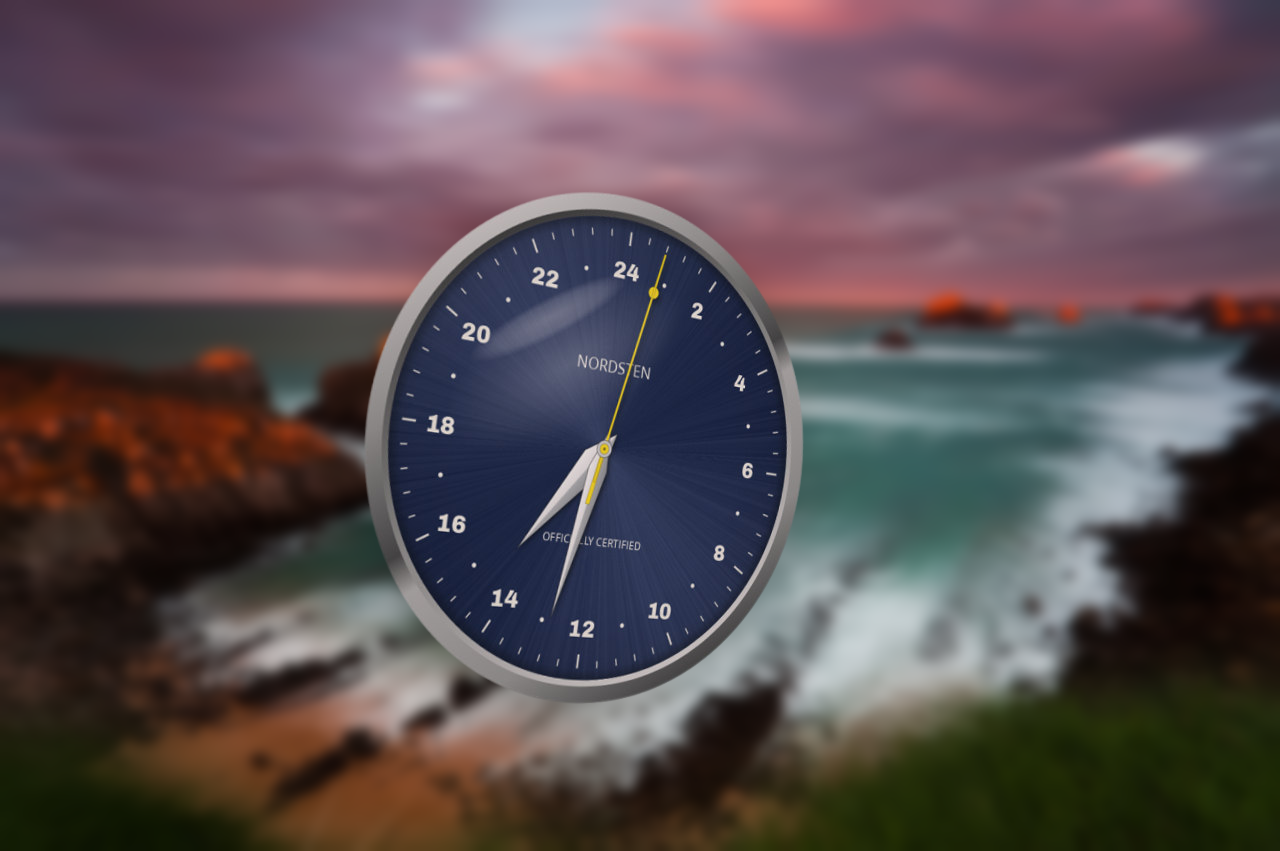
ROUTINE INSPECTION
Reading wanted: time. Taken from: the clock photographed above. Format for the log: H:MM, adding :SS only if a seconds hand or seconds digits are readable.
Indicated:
14:32:02
